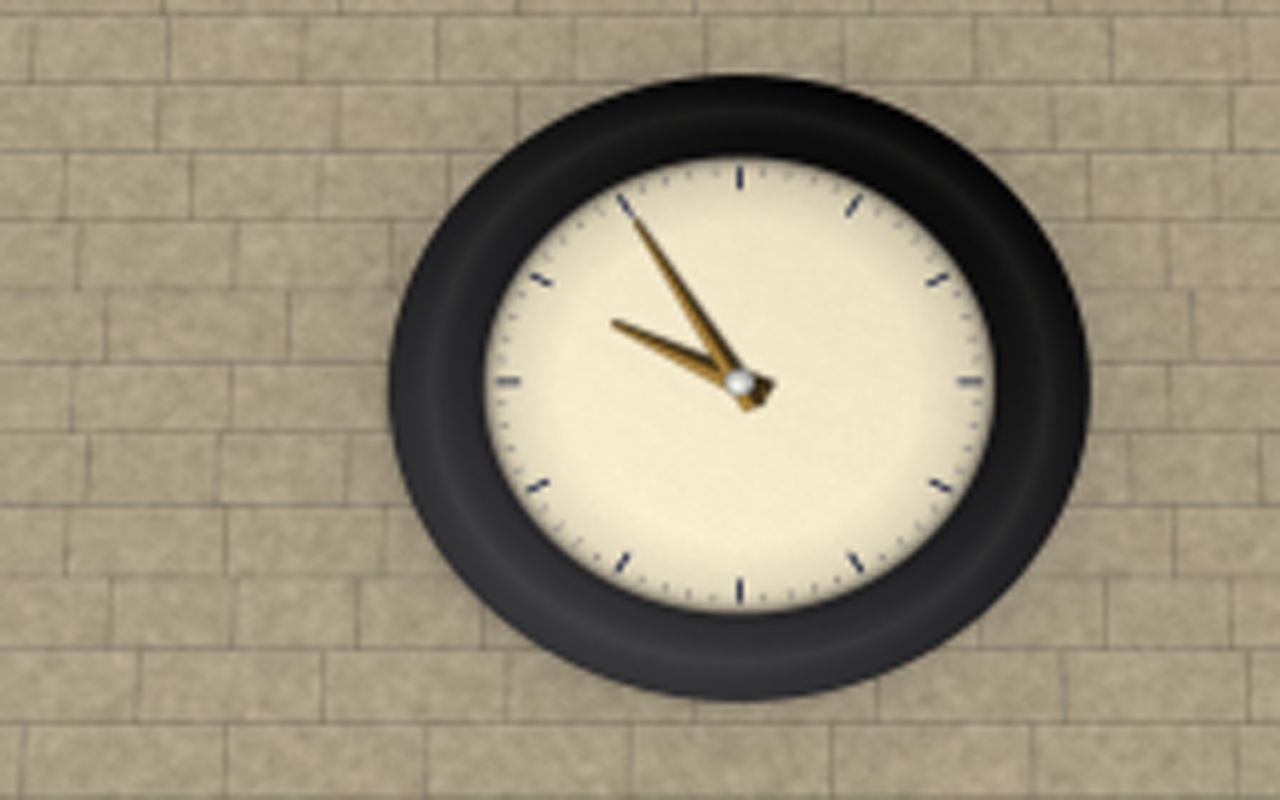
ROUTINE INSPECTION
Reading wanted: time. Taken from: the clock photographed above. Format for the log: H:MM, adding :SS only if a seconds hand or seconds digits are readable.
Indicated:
9:55
